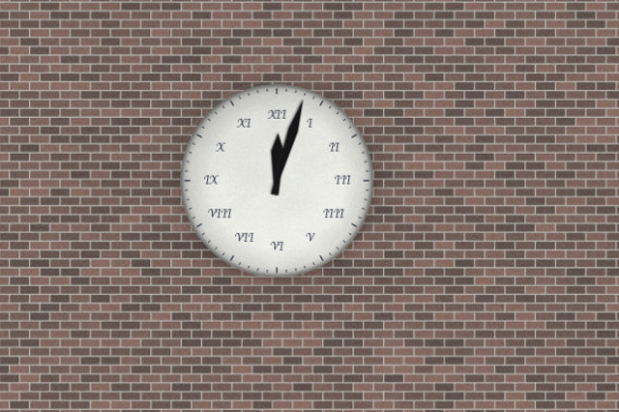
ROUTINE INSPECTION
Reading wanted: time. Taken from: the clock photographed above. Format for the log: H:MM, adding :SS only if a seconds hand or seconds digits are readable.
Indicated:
12:03
